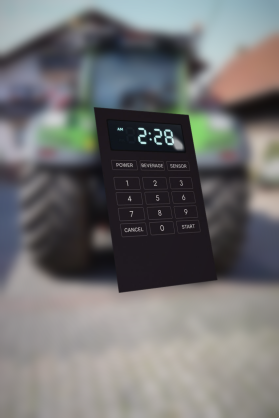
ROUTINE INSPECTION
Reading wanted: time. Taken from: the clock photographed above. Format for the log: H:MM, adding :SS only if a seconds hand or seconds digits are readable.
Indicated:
2:28
